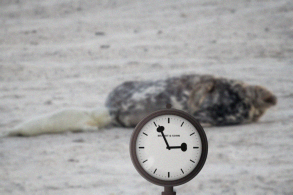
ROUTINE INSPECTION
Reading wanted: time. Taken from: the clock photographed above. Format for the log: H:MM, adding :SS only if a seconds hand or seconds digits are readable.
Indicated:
2:56
